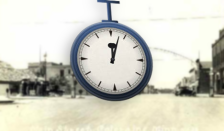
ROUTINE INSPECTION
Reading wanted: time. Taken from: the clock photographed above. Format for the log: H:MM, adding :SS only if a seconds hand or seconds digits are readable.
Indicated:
12:03
